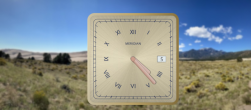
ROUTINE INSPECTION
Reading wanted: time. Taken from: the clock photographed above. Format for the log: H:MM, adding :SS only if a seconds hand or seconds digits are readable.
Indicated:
4:23
